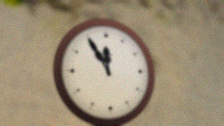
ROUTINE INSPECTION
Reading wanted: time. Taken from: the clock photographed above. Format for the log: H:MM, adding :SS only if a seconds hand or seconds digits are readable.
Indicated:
11:55
